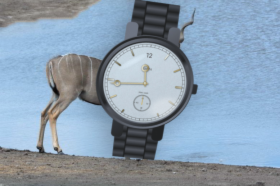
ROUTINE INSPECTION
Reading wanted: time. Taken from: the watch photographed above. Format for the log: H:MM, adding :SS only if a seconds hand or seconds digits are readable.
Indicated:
11:44
